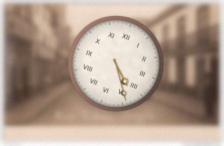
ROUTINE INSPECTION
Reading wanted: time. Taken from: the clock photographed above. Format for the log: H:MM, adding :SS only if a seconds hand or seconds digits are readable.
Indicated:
4:24
